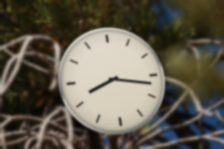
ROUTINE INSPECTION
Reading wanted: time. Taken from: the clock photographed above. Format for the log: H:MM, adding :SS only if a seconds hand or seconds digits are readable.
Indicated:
8:17
